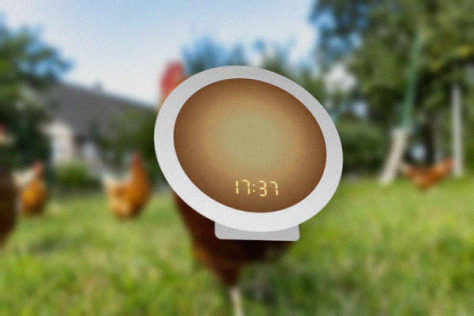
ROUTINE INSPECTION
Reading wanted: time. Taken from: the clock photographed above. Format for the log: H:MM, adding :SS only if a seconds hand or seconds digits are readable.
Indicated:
17:37
